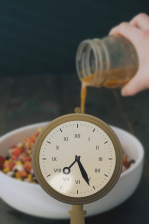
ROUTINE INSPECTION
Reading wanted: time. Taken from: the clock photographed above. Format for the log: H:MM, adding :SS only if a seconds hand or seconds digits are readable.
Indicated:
7:26
